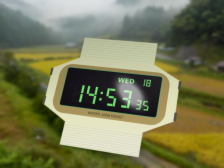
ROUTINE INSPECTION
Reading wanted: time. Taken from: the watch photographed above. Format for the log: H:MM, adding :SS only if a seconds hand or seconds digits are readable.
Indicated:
14:53:35
